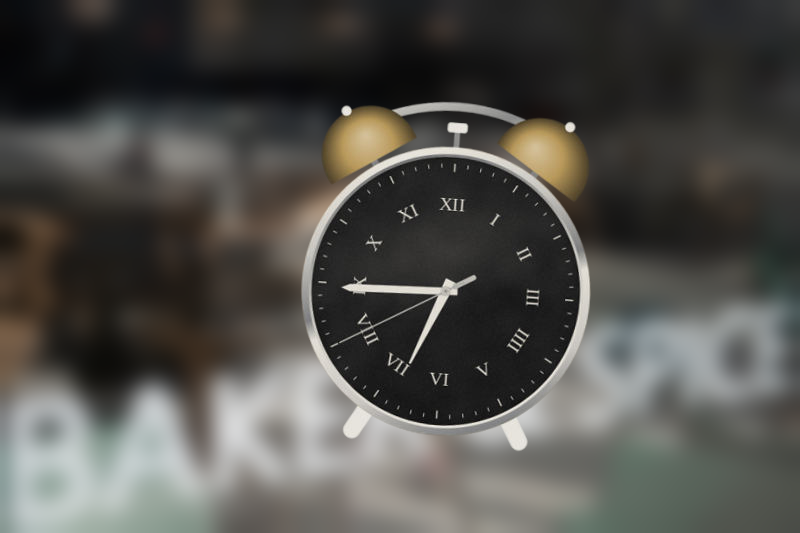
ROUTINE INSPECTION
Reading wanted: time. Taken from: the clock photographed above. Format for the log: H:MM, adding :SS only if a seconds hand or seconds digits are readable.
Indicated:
6:44:40
